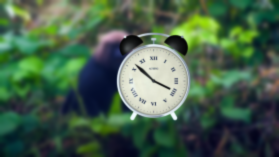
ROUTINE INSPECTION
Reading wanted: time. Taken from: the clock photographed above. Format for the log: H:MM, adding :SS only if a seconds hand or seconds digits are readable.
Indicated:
3:52
